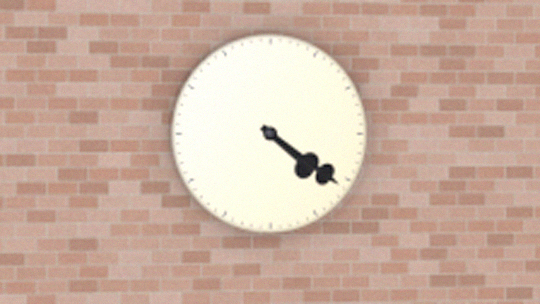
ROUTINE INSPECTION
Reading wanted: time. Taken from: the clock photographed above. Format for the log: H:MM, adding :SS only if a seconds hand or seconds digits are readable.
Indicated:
4:21
